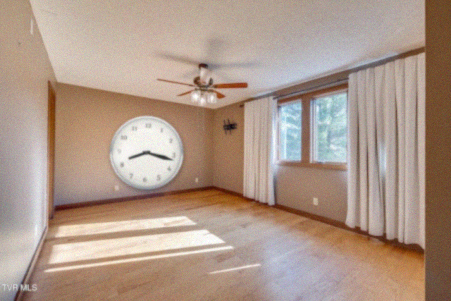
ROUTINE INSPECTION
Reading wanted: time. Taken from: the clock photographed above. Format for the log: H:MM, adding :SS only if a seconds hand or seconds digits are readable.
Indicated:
8:17
